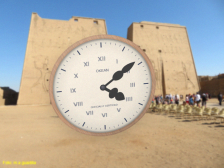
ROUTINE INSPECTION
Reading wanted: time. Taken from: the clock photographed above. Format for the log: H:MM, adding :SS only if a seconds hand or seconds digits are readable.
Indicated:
4:09
